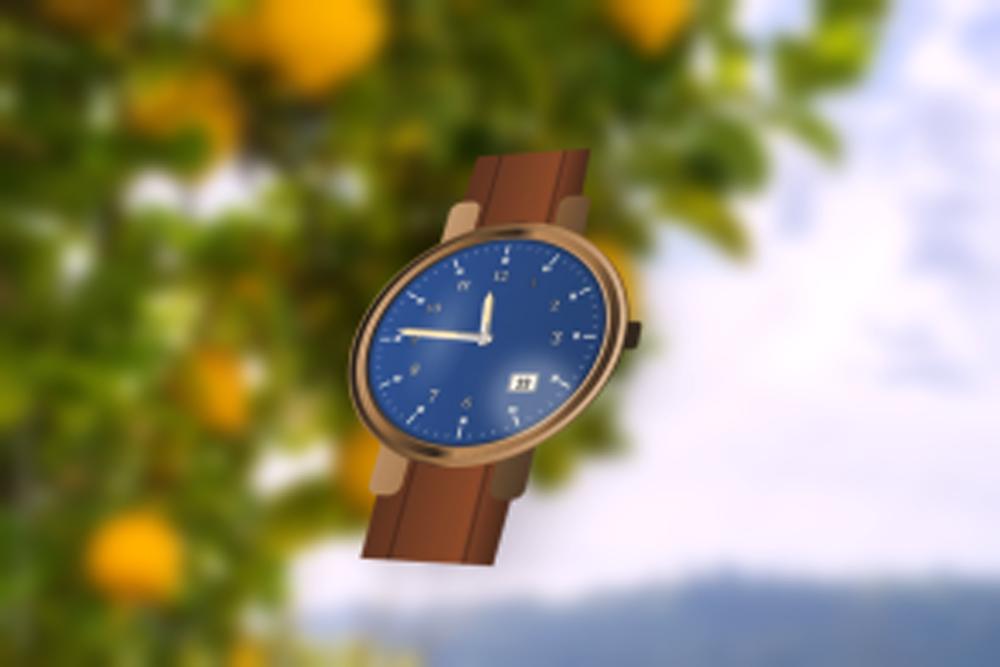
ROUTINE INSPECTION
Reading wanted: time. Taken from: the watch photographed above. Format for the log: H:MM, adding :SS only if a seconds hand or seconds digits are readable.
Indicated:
11:46
